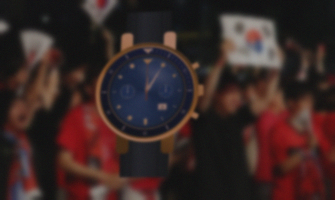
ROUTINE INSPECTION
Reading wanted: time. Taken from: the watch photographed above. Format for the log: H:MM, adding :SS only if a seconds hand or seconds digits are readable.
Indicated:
12:05
